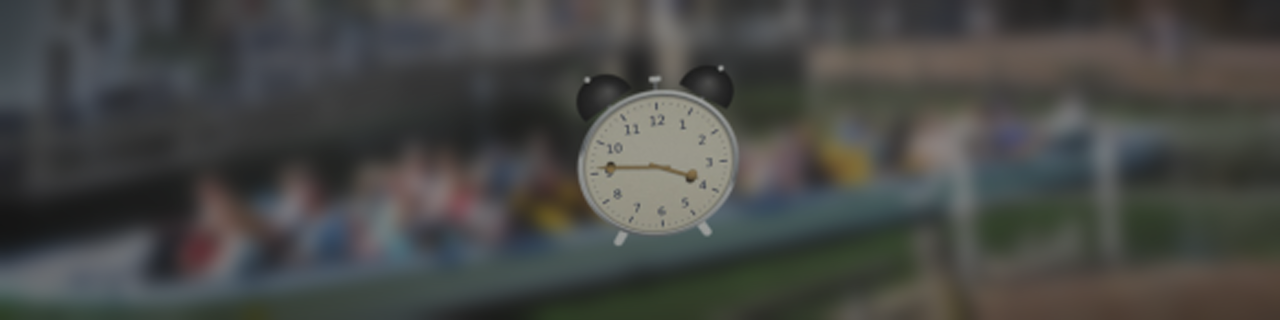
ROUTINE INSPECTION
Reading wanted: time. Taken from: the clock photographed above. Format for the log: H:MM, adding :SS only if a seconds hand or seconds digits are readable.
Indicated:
3:46
